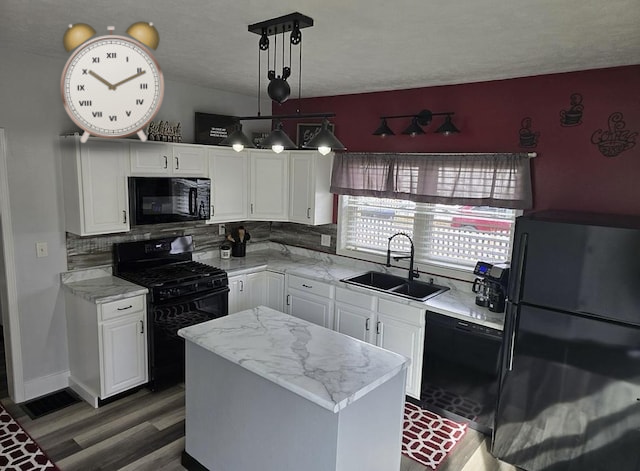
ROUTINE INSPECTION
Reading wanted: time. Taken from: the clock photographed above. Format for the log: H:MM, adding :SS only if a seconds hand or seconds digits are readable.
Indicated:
10:11
